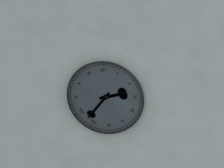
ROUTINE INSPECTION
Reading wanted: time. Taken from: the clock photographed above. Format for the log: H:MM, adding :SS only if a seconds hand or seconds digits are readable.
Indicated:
2:37
